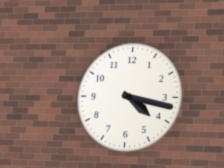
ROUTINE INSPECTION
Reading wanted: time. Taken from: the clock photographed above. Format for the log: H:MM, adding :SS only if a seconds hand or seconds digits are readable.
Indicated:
4:17
